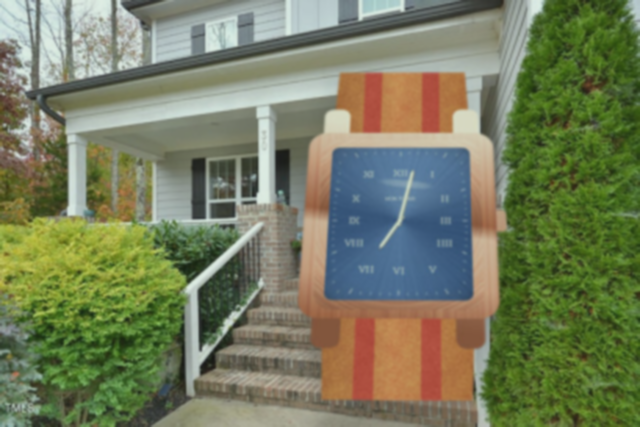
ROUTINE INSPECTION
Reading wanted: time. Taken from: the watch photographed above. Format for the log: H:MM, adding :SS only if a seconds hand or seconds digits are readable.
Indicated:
7:02
